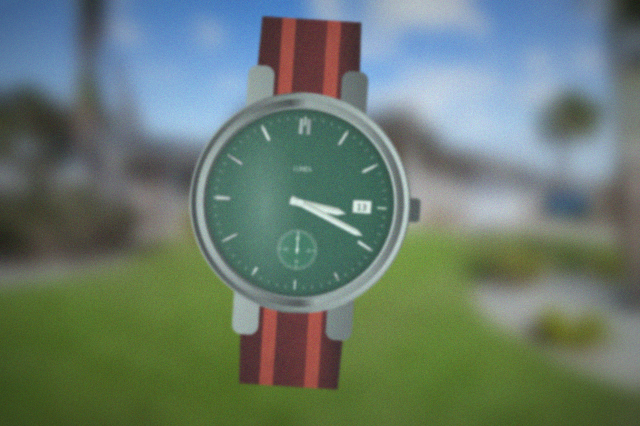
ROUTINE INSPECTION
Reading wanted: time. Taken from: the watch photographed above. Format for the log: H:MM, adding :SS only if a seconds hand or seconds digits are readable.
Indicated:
3:19
